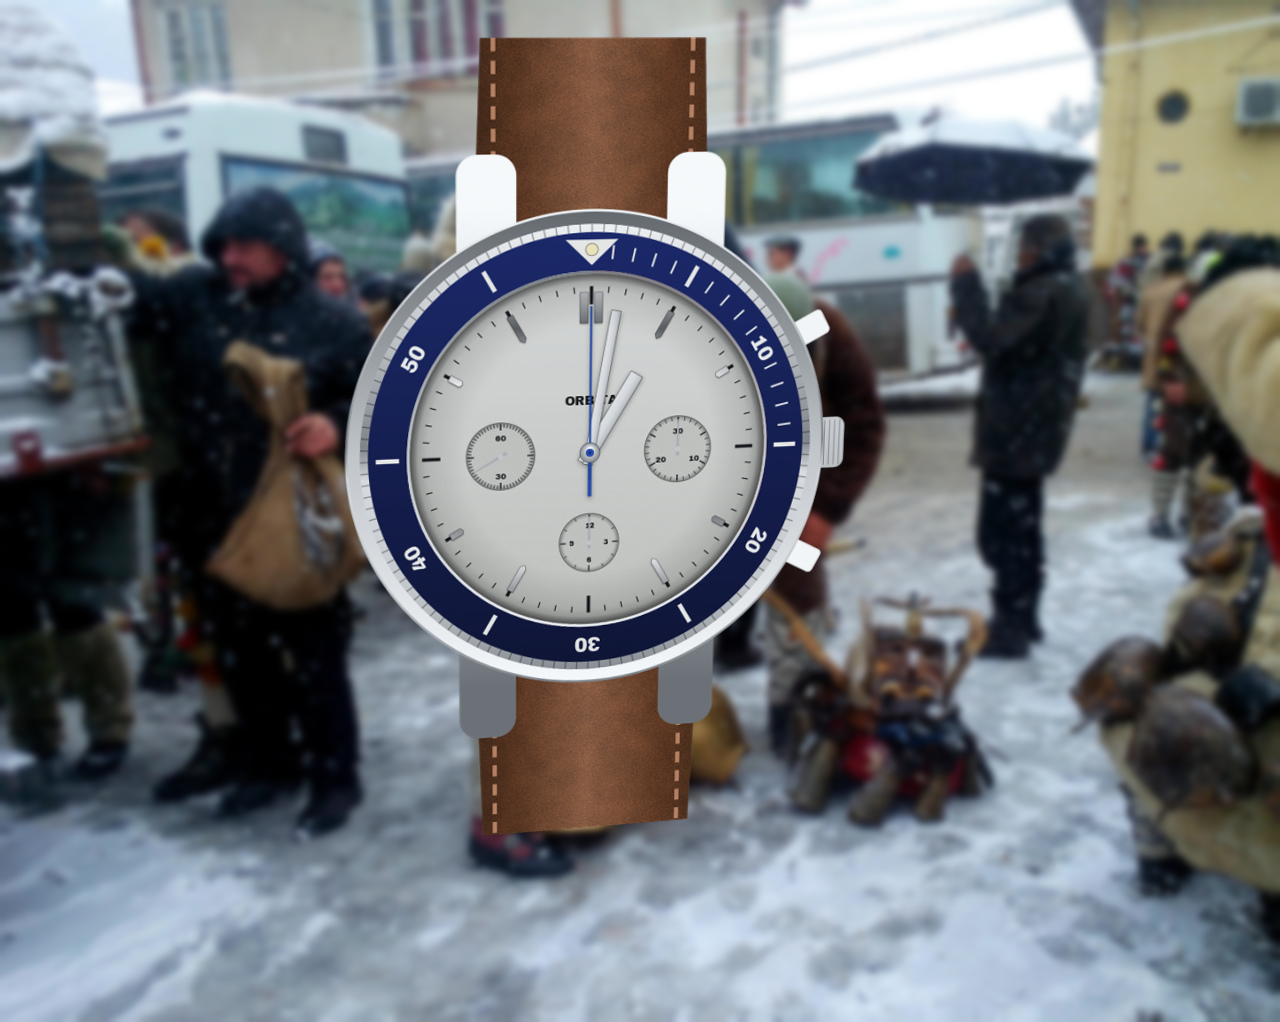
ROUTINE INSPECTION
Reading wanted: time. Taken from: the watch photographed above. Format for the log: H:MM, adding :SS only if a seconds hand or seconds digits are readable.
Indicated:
1:01:40
